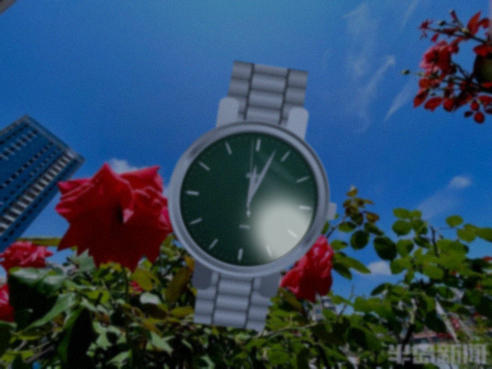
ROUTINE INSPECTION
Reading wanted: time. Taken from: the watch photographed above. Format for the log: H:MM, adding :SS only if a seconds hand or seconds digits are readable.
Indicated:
12:02:59
